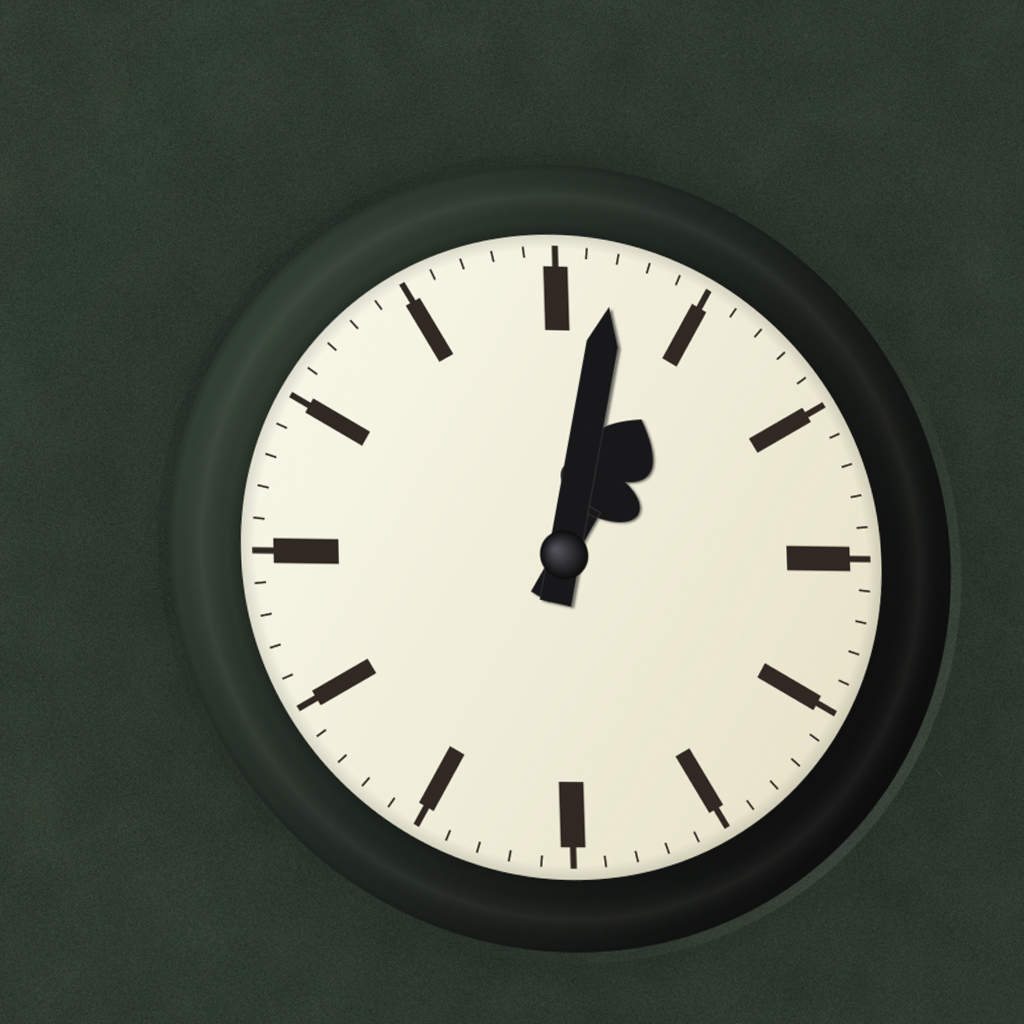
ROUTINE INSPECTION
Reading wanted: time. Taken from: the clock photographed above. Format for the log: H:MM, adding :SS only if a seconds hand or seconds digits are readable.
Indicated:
1:02
